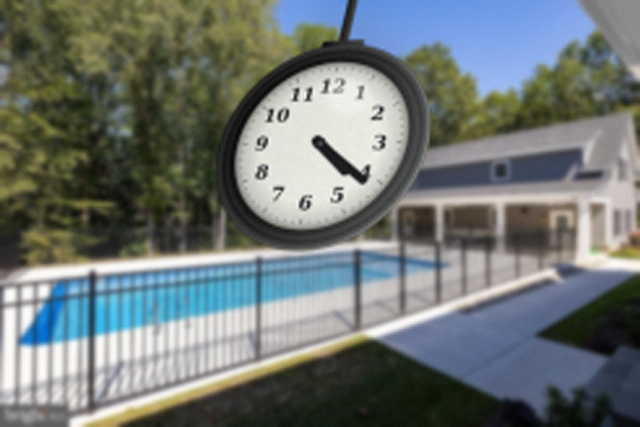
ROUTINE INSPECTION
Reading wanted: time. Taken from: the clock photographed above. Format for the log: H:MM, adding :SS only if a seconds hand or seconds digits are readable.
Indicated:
4:21
